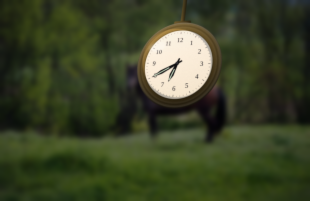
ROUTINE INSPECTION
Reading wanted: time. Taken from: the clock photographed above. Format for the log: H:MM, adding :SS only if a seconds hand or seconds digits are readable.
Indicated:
6:40
